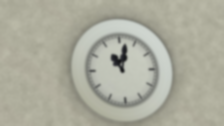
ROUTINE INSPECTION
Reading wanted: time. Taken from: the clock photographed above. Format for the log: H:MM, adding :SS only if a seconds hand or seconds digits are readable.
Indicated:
11:02
